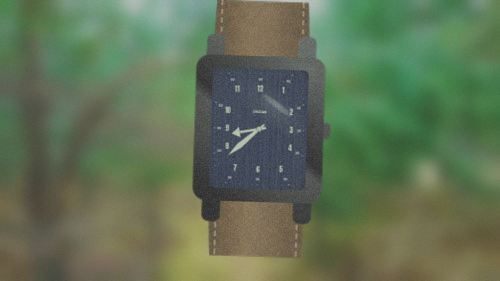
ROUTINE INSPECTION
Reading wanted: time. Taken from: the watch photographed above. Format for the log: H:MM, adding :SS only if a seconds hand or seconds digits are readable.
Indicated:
8:38
